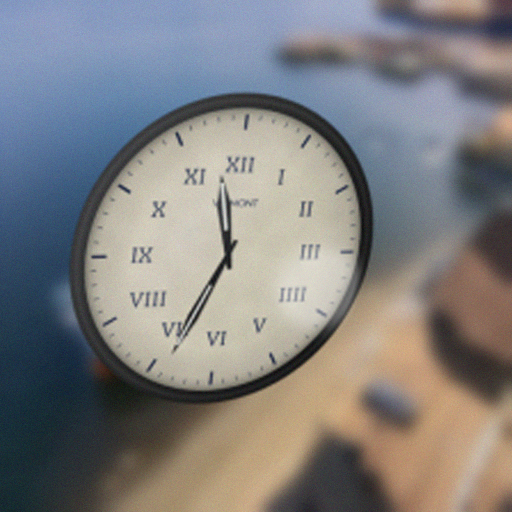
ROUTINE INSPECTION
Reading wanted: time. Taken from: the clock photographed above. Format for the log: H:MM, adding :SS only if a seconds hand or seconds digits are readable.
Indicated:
11:34
